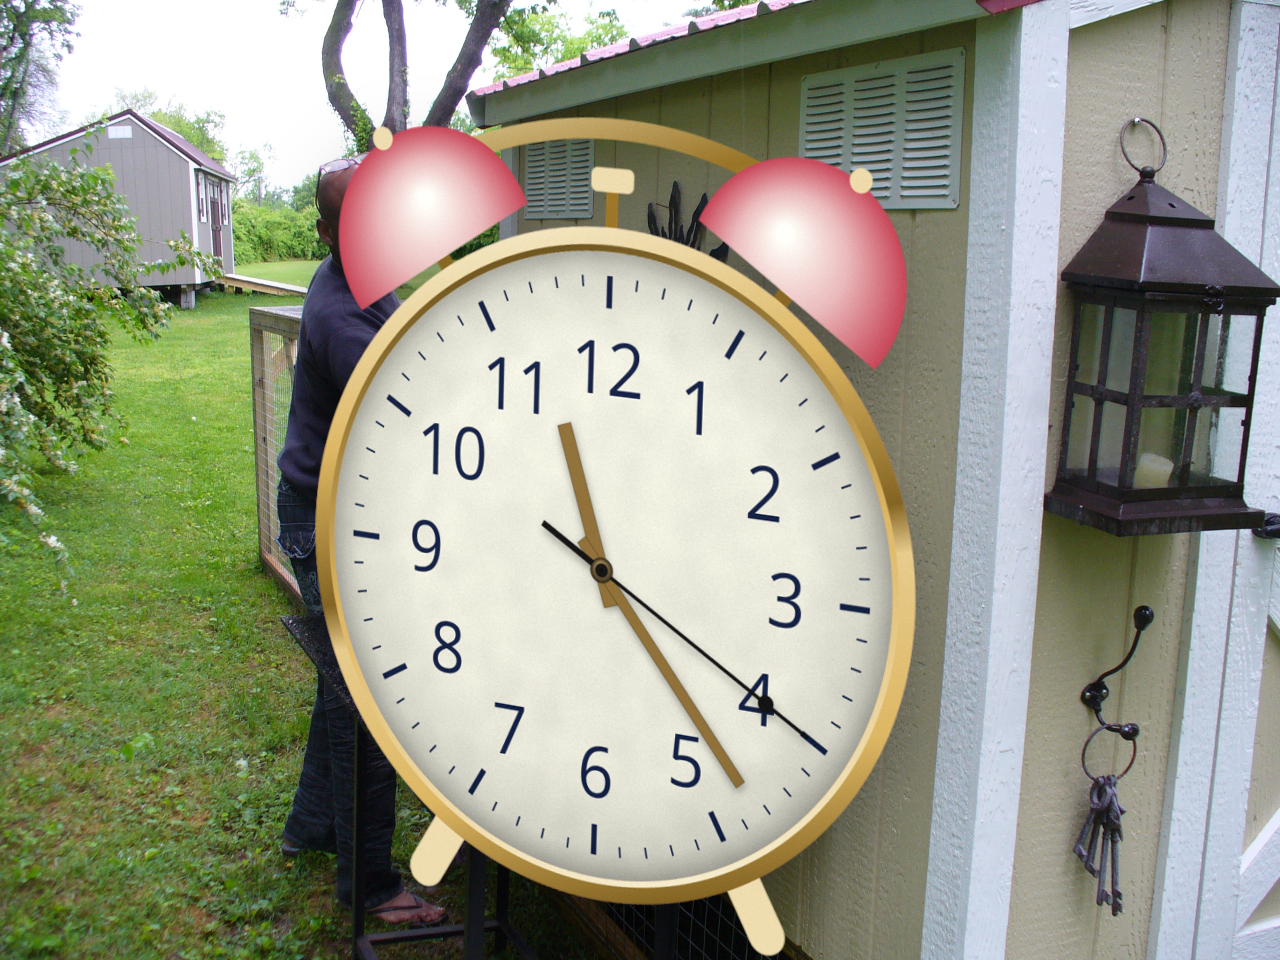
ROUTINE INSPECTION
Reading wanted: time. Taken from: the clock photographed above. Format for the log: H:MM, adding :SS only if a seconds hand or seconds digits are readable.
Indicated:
11:23:20
